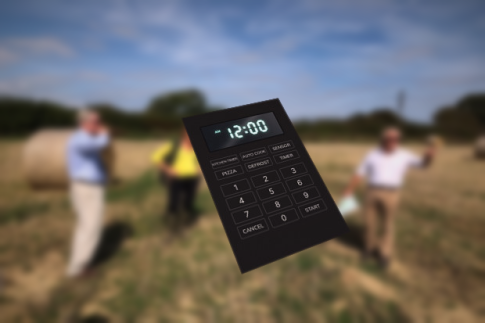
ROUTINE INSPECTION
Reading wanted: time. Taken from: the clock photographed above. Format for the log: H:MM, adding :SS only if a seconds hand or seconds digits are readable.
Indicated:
12:00
